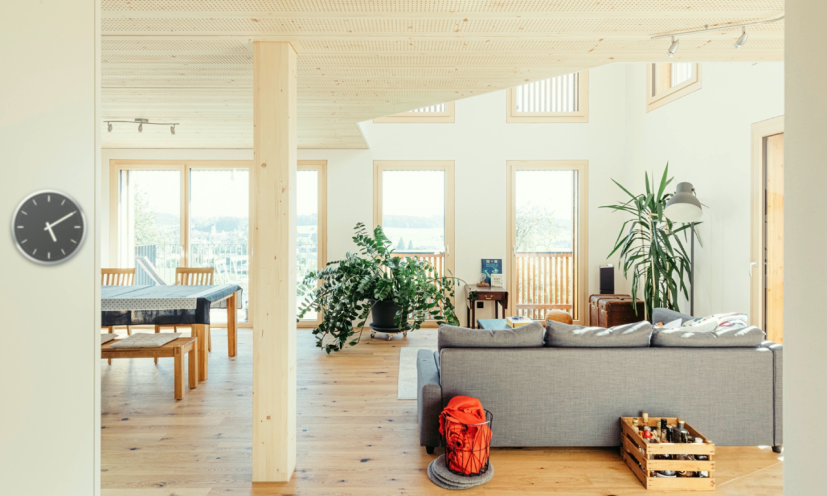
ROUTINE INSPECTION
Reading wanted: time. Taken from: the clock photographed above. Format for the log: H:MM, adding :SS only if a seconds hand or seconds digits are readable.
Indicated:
5:10
